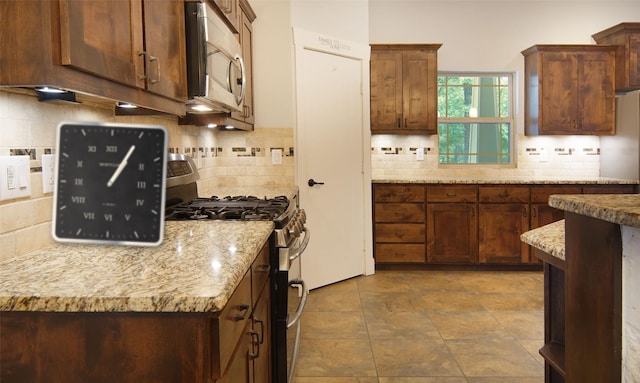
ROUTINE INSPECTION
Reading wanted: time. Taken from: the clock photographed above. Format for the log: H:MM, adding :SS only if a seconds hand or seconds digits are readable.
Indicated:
1:05
